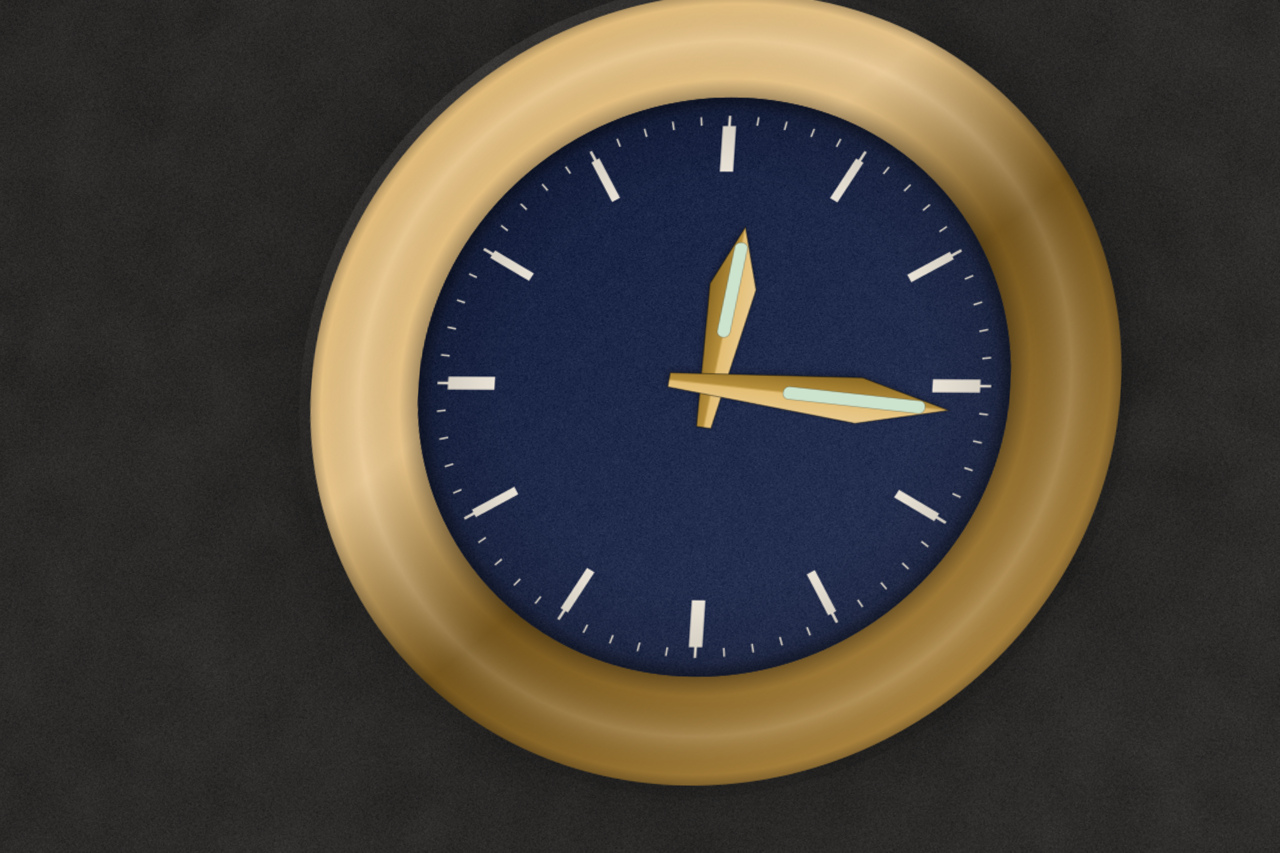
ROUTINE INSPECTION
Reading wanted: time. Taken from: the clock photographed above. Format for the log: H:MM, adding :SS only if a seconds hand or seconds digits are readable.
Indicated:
12:16
